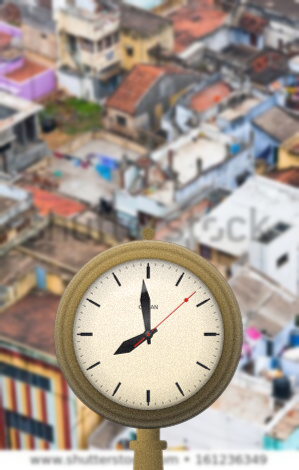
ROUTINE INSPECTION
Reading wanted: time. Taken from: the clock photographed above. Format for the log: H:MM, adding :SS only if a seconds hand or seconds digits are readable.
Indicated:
7:59:08
